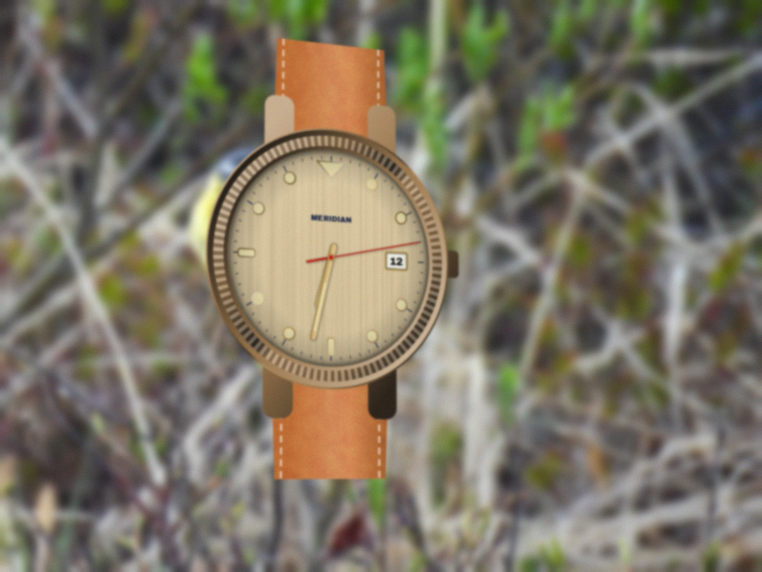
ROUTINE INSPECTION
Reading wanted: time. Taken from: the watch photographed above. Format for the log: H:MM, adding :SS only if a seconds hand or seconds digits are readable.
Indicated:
6:32:13
